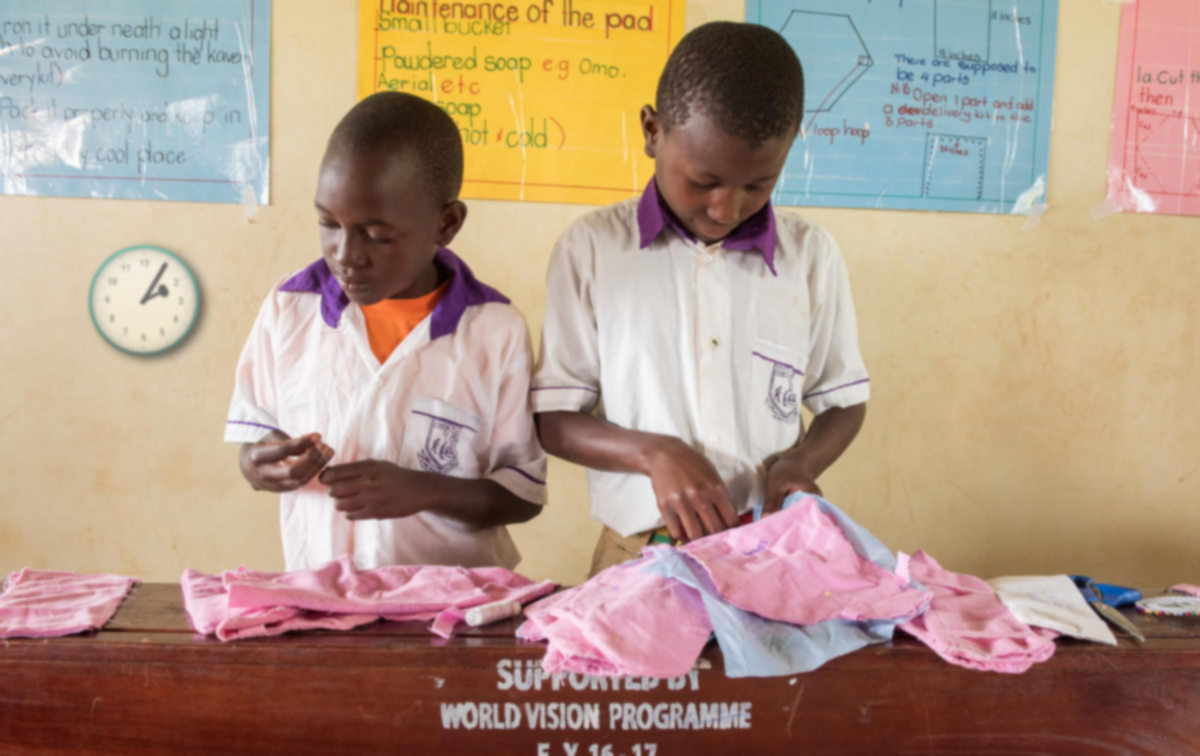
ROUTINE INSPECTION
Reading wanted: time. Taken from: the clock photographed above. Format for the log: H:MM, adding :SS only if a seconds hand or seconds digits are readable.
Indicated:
2:05
